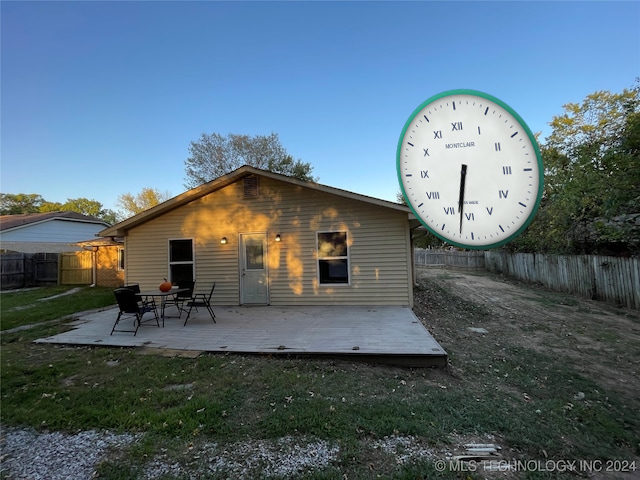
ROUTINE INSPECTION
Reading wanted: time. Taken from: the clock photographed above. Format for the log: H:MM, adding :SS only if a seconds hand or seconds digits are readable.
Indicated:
6:32
